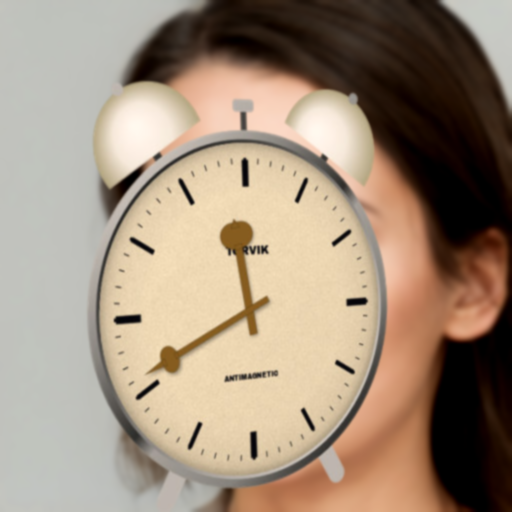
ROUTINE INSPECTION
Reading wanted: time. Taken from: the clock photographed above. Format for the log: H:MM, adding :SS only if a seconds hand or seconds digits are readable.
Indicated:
11:41
